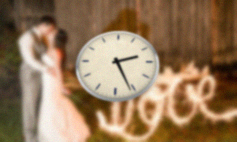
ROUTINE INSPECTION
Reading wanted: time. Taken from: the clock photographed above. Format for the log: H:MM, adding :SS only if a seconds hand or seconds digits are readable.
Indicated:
2:26
